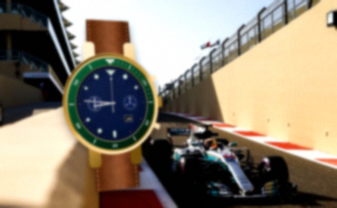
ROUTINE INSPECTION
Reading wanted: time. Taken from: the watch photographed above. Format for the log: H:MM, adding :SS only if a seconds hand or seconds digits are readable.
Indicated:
8:46
